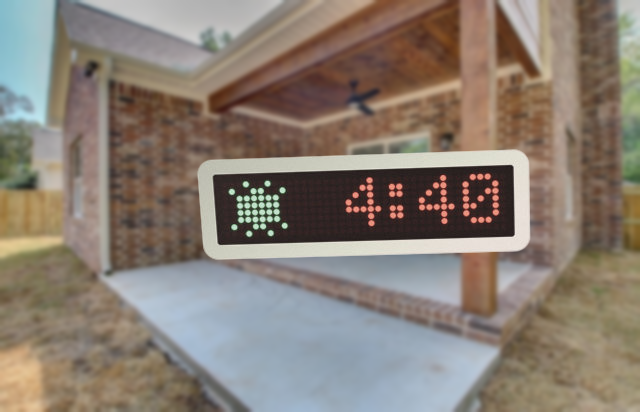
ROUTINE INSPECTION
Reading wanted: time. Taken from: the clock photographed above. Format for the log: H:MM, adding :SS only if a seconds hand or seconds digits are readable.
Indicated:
4:40
